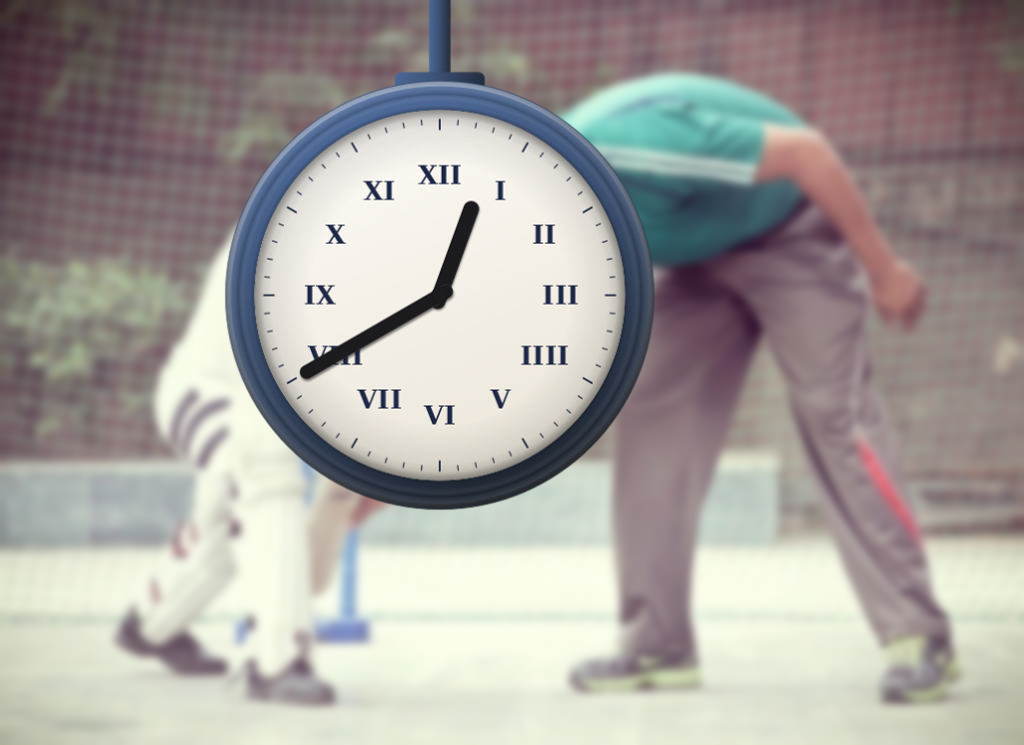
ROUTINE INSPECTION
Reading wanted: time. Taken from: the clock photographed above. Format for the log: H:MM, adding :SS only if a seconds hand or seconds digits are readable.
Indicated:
12:40
